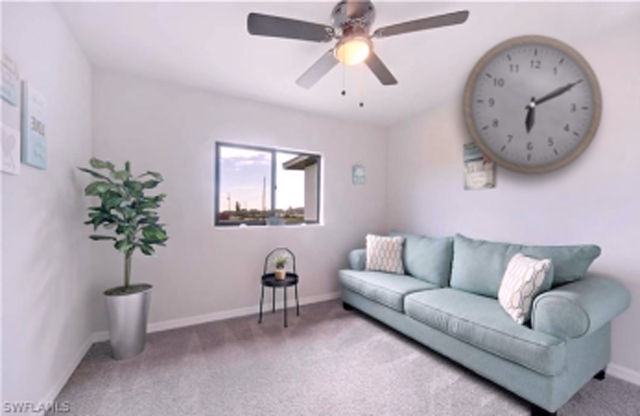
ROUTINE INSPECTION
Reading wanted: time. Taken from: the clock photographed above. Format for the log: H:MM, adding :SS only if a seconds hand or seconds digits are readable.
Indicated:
6:10
